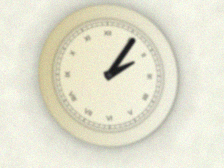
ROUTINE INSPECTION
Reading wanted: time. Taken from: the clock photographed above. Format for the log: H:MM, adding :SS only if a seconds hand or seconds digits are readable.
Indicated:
2:06
